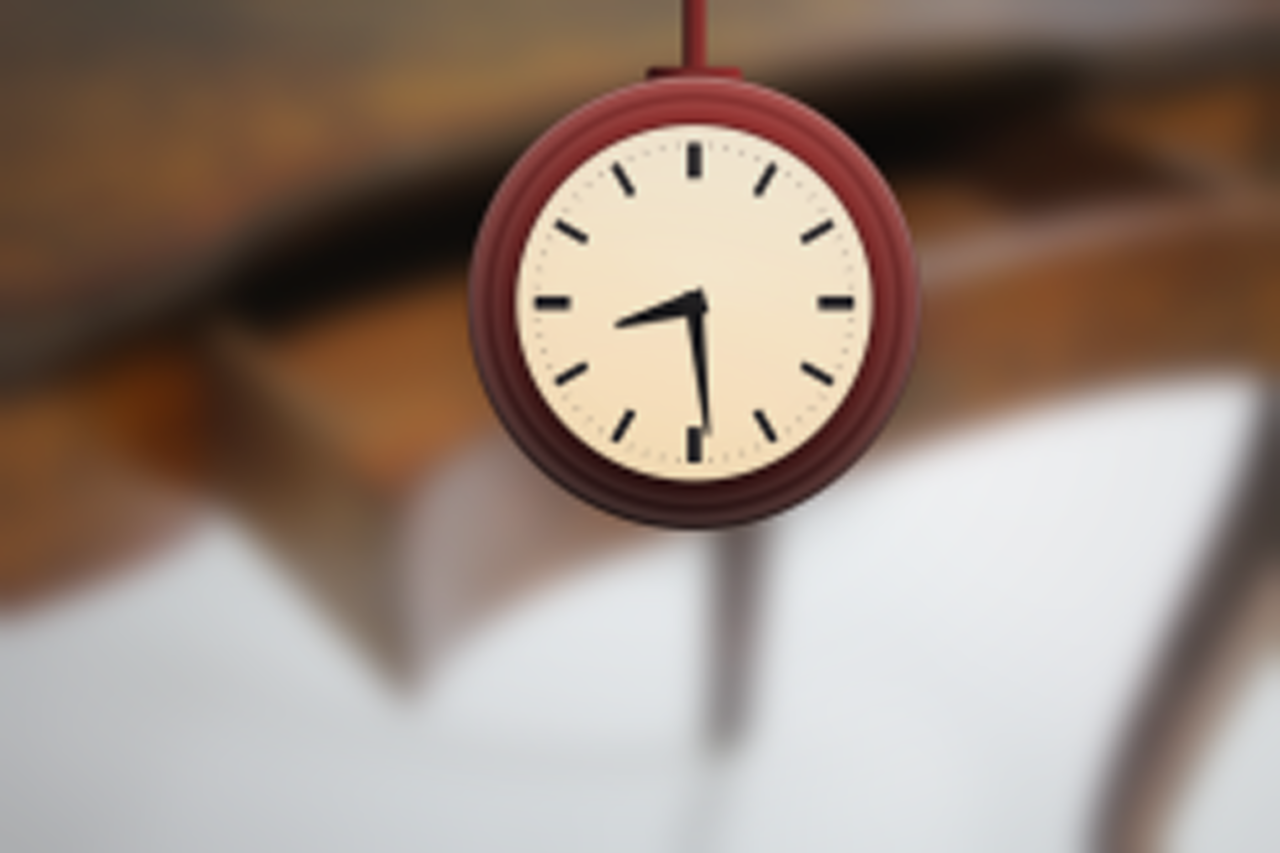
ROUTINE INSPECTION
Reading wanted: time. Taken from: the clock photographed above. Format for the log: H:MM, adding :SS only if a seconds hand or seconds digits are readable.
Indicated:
8:29
